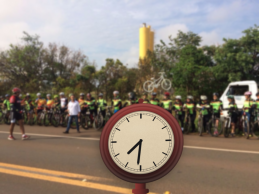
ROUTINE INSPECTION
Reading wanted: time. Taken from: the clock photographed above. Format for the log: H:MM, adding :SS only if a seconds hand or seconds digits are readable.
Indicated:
7:31
